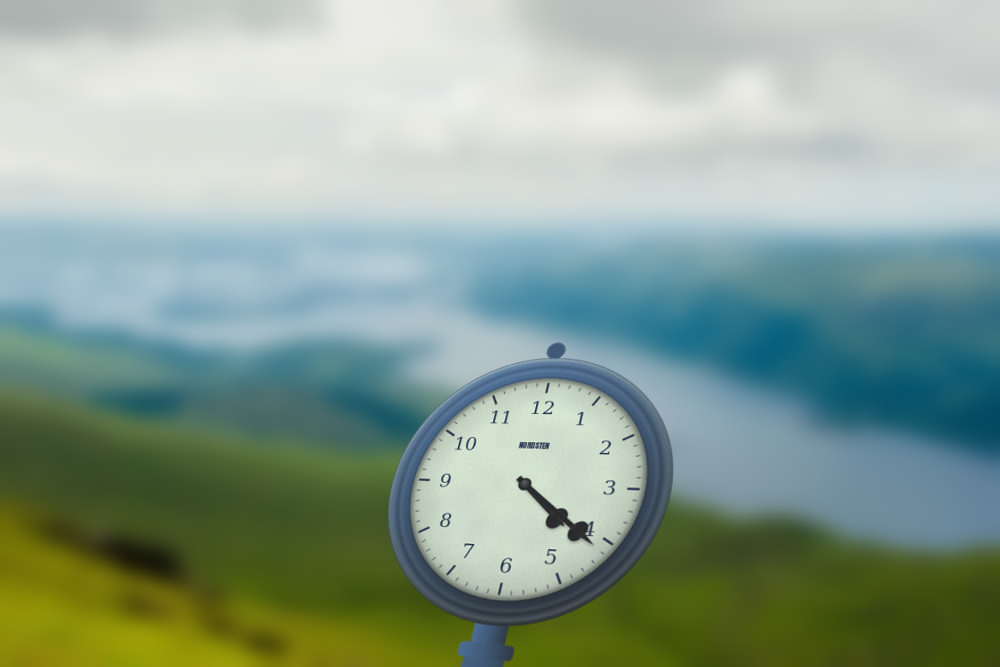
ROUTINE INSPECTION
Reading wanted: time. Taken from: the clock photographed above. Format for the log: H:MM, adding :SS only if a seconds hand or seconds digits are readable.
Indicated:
4:21
